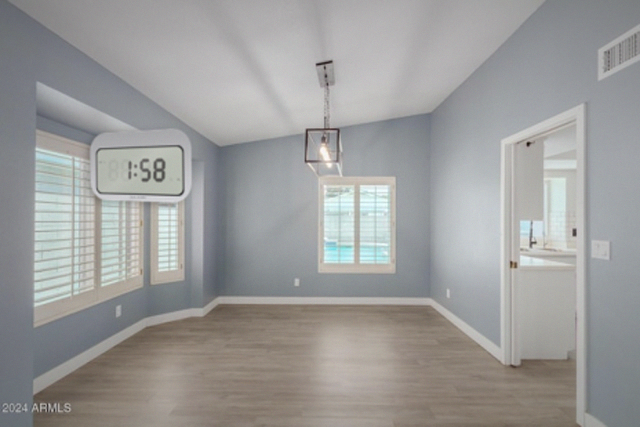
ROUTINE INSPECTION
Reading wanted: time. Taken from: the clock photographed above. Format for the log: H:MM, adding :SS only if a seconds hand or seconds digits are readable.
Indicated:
1:58
